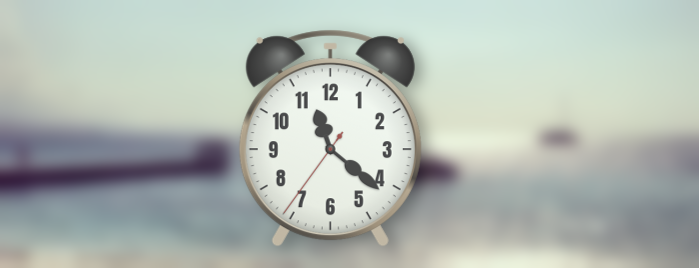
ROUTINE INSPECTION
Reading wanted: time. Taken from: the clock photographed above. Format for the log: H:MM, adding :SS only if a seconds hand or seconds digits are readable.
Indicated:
11:21:36
